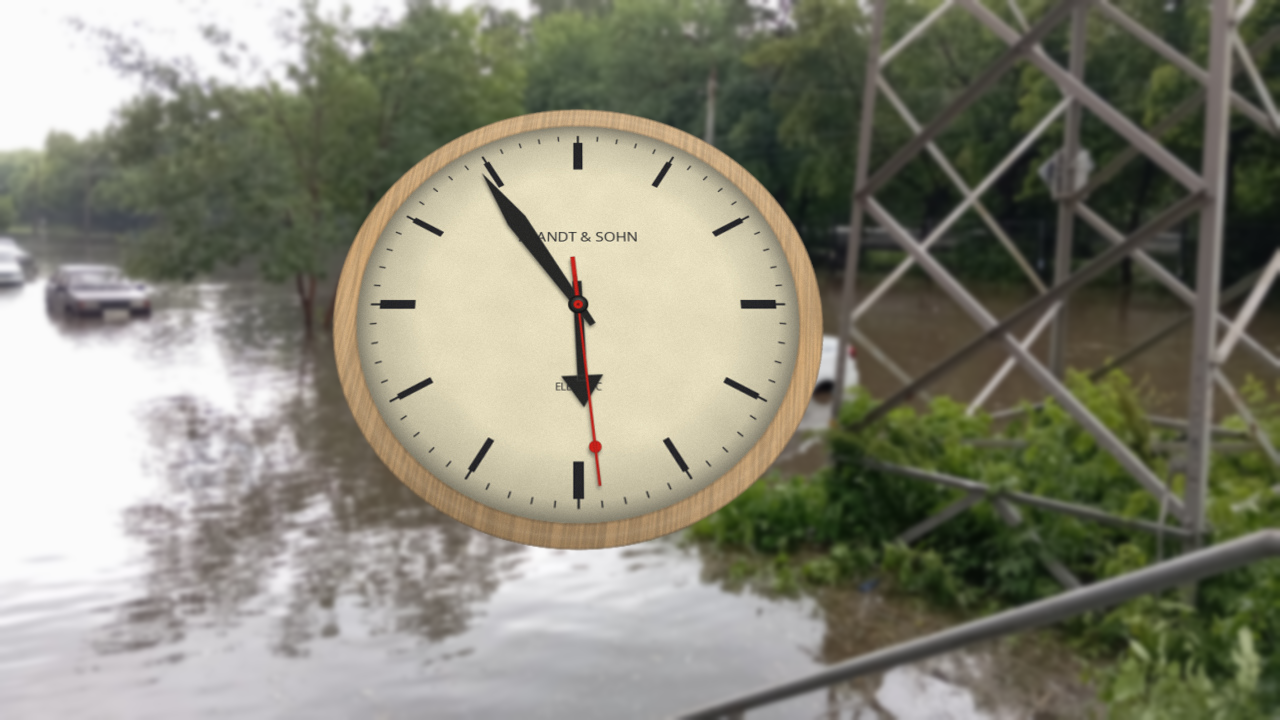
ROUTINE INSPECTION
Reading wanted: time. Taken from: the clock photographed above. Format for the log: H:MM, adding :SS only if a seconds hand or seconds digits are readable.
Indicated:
5:54:29
